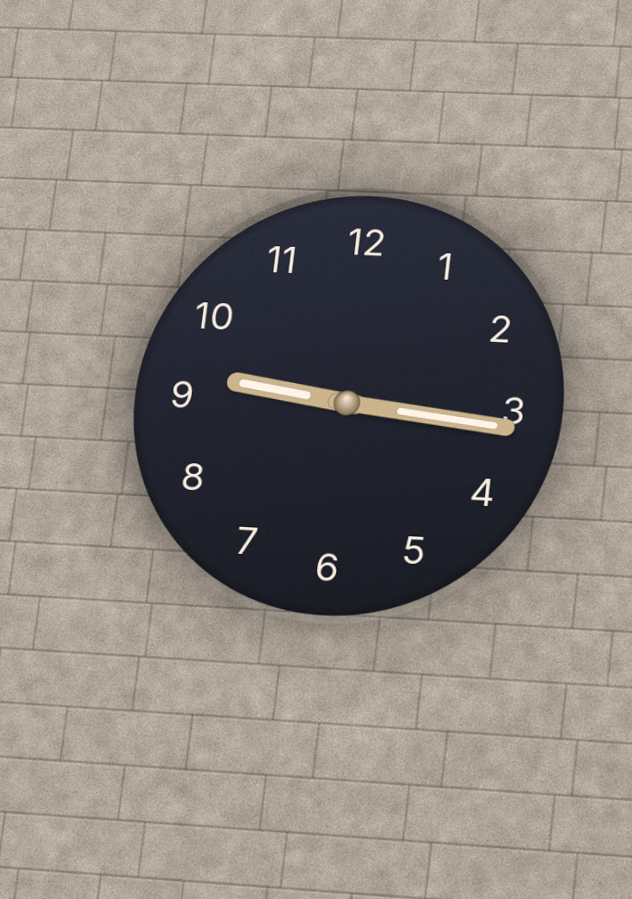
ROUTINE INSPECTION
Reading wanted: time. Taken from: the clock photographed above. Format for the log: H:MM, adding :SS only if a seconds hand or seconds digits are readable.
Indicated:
9:16
